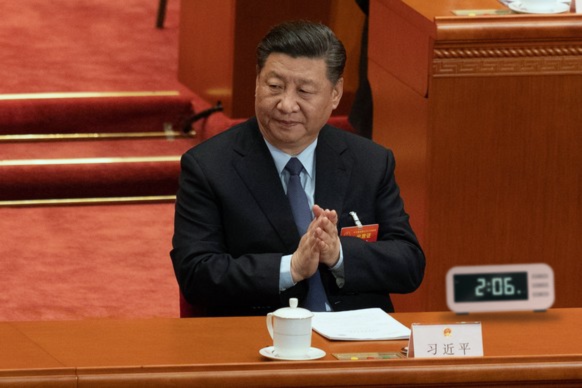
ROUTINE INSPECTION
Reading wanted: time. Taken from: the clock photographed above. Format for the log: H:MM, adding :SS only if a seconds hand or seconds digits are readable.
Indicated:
2:06
